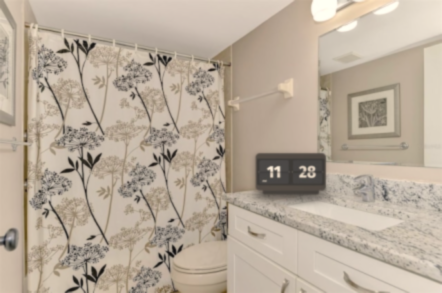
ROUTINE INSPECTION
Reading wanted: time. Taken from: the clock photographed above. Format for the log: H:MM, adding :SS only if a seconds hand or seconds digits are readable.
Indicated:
11:28
